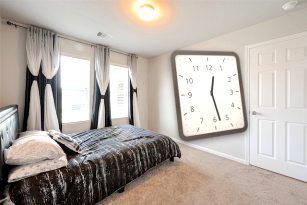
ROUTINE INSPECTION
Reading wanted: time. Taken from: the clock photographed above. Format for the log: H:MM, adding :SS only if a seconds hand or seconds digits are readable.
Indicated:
12:28
